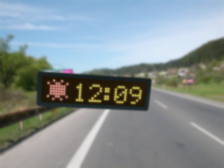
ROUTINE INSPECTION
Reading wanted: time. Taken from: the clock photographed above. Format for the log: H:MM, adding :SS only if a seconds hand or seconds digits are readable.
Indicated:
12:09
